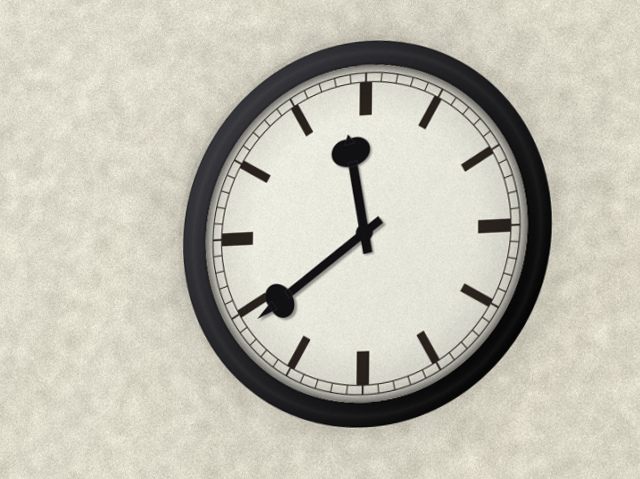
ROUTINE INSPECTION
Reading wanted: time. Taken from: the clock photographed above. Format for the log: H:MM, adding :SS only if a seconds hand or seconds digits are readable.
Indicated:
11:39
